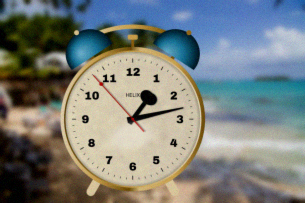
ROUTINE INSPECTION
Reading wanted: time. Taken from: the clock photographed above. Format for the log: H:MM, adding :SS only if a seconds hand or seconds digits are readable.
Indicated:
1:12:53
